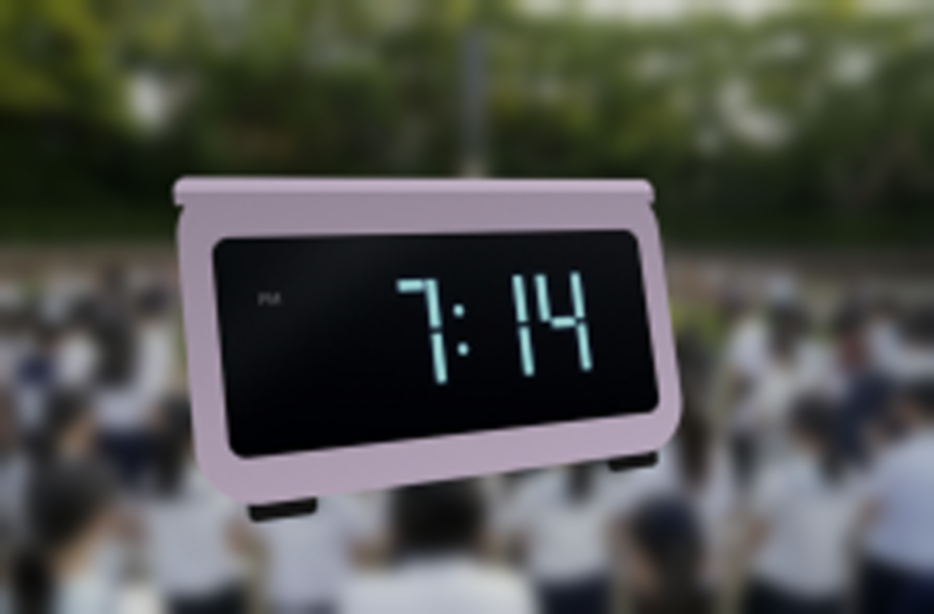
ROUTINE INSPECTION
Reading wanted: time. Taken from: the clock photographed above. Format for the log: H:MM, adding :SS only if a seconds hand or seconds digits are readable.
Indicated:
7:14
